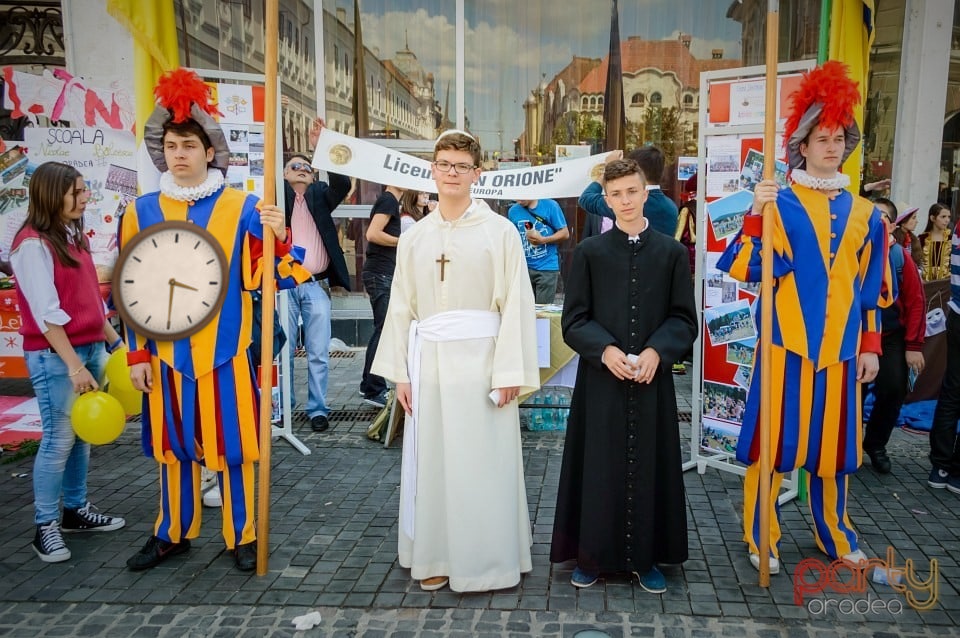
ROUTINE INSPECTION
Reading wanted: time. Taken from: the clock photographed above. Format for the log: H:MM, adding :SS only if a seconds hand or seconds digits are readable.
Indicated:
3:30
